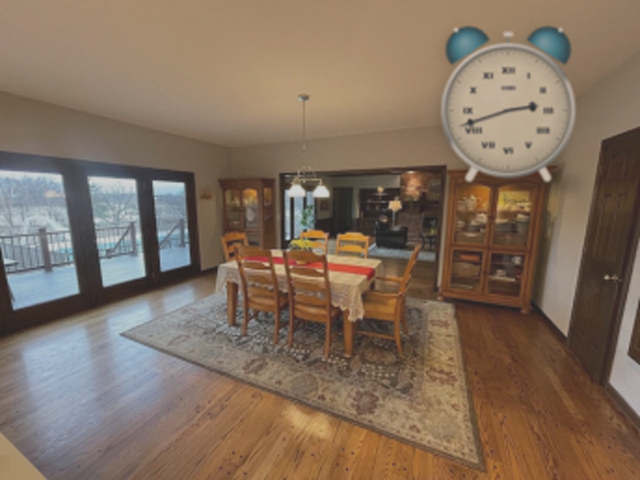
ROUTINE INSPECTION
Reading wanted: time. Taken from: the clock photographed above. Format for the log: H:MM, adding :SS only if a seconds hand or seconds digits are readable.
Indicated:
2:42
